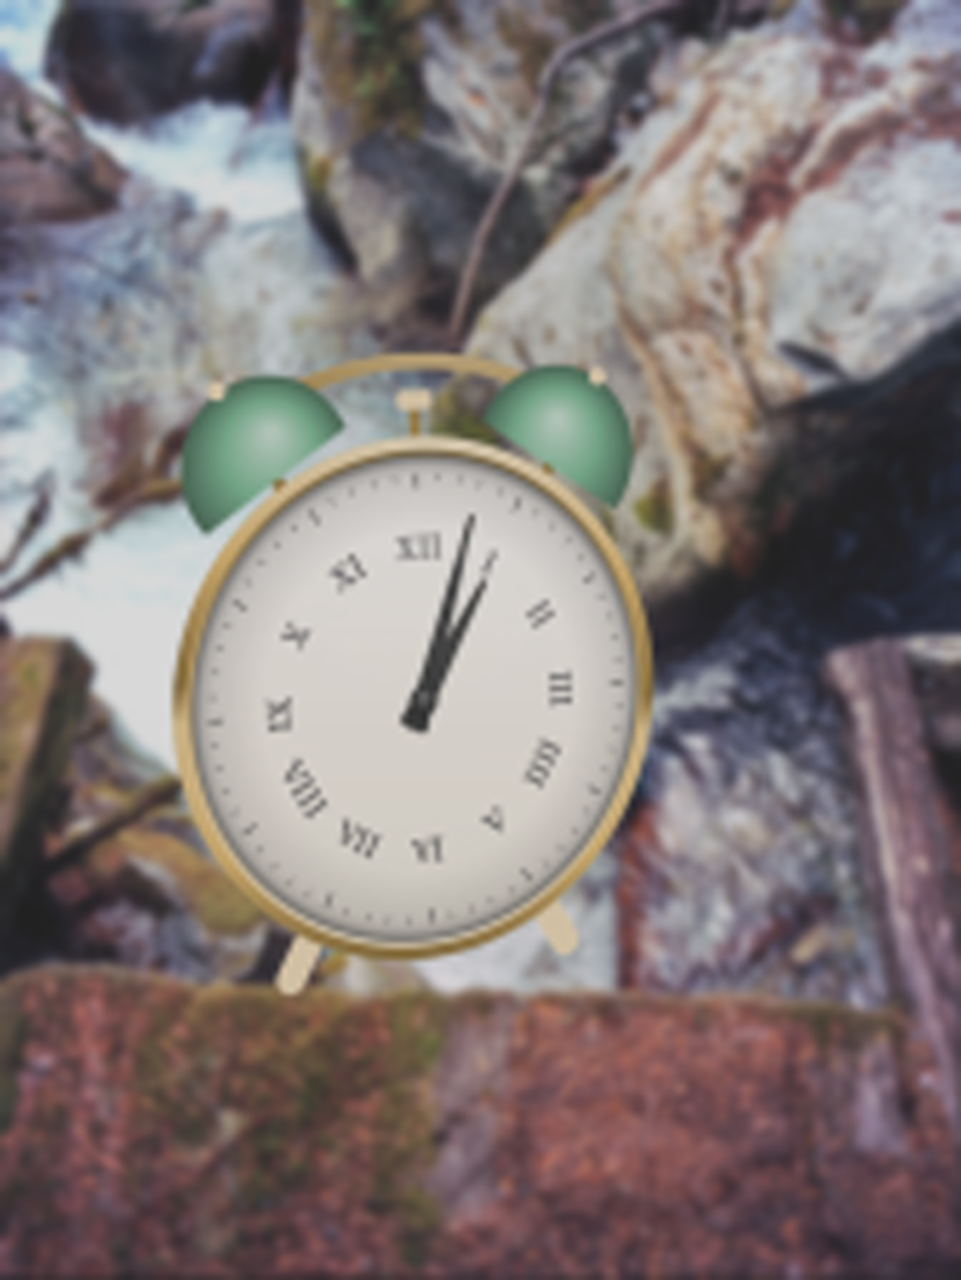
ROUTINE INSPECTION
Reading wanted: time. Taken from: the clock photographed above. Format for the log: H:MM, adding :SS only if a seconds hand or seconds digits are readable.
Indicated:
1:03
